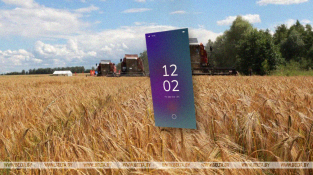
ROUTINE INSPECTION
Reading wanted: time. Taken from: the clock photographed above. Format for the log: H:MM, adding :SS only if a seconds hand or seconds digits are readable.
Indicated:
12:02
